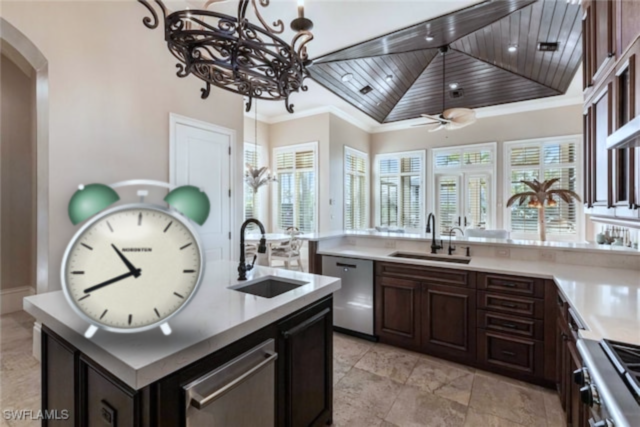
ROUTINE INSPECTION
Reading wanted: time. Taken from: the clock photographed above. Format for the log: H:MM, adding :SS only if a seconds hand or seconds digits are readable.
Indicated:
10:41
